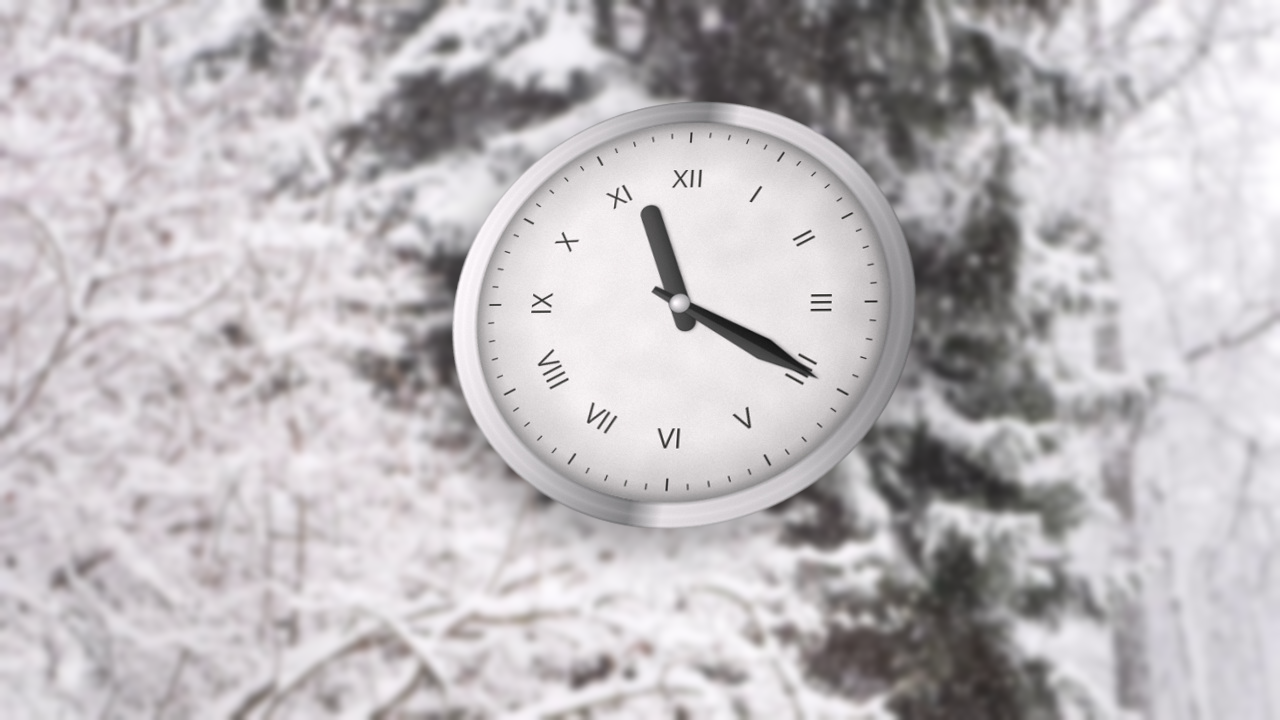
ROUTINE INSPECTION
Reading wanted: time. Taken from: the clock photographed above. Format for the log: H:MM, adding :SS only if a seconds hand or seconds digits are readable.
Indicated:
11:20
